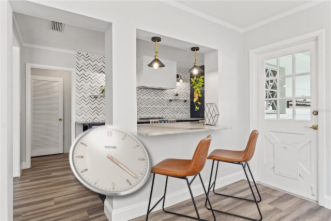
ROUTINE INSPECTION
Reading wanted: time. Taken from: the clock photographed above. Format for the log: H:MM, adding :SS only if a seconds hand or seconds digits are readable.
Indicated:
4:22
